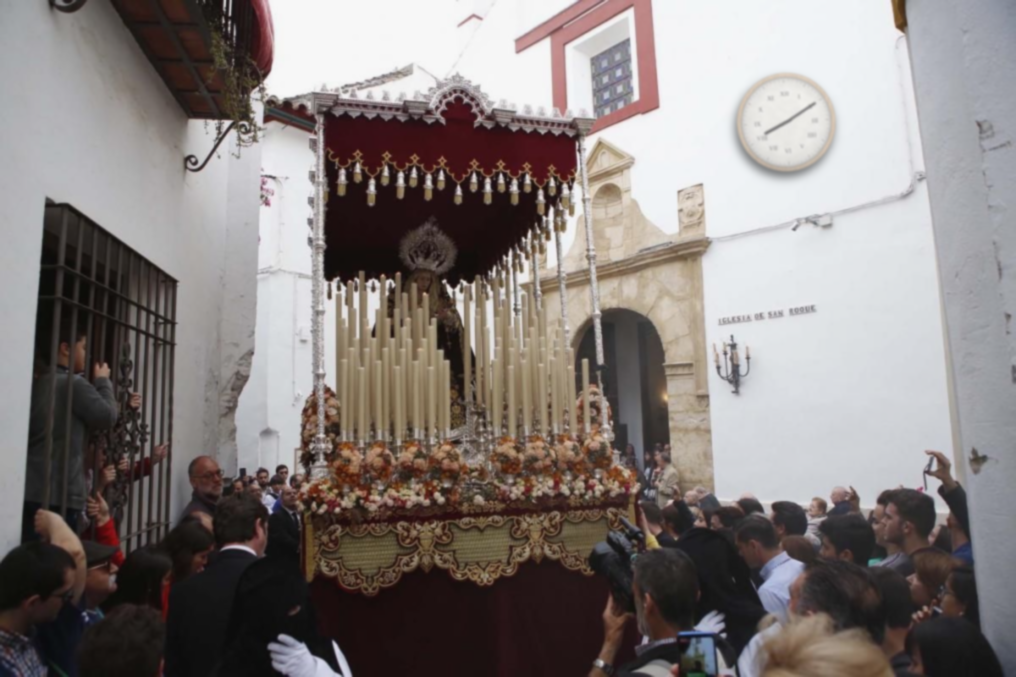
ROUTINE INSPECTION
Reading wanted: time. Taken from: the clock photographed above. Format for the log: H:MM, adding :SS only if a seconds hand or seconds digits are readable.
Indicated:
8:10
